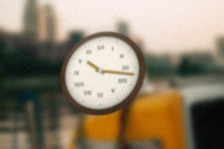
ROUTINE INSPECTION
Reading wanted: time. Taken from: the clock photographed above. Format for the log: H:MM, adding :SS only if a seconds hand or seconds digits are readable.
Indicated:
10:17
